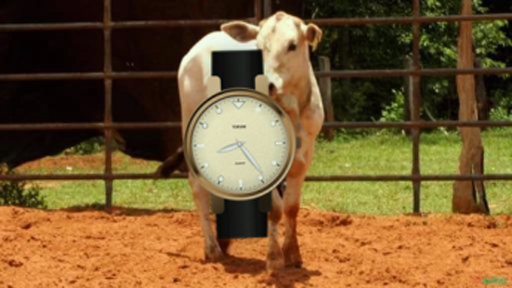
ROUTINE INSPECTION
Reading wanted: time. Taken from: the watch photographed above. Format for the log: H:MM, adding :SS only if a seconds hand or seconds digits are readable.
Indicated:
8:24
